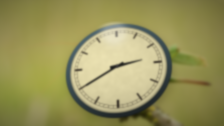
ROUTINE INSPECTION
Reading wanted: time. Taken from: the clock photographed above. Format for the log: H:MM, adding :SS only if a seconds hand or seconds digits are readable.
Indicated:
2:40
